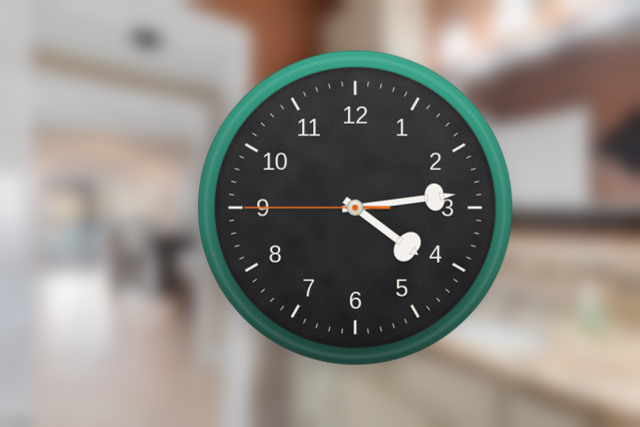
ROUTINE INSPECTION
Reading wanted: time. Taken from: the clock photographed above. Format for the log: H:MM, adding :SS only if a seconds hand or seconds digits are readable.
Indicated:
4:13:45
